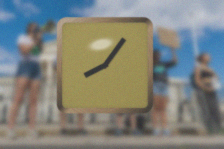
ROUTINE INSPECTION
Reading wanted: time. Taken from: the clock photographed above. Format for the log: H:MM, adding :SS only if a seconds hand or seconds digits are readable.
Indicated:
8:06
